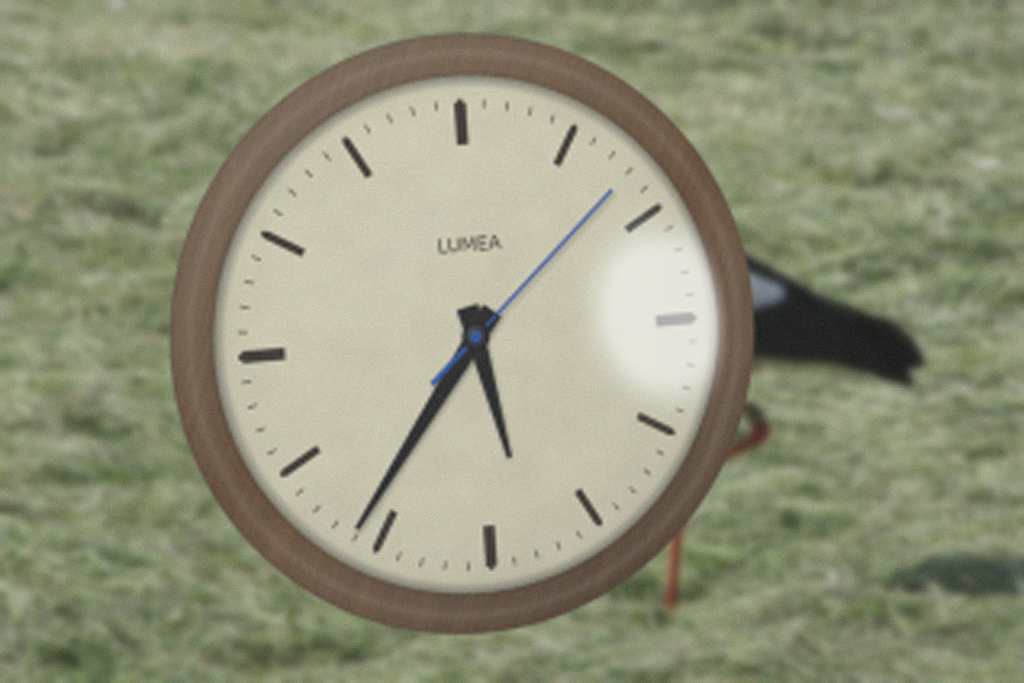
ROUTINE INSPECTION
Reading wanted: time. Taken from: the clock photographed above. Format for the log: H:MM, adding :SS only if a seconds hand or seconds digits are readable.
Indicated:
5:36:08
